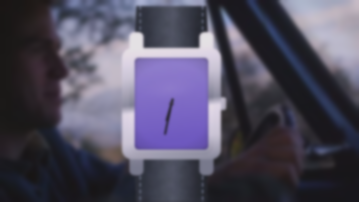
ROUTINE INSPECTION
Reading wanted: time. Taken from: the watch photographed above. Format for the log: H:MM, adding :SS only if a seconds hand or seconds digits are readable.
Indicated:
6:32
